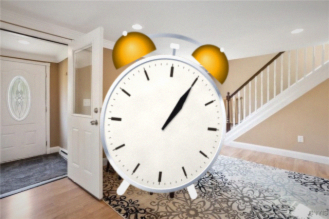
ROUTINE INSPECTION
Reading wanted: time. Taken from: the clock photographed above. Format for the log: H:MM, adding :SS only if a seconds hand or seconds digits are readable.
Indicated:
1:05
